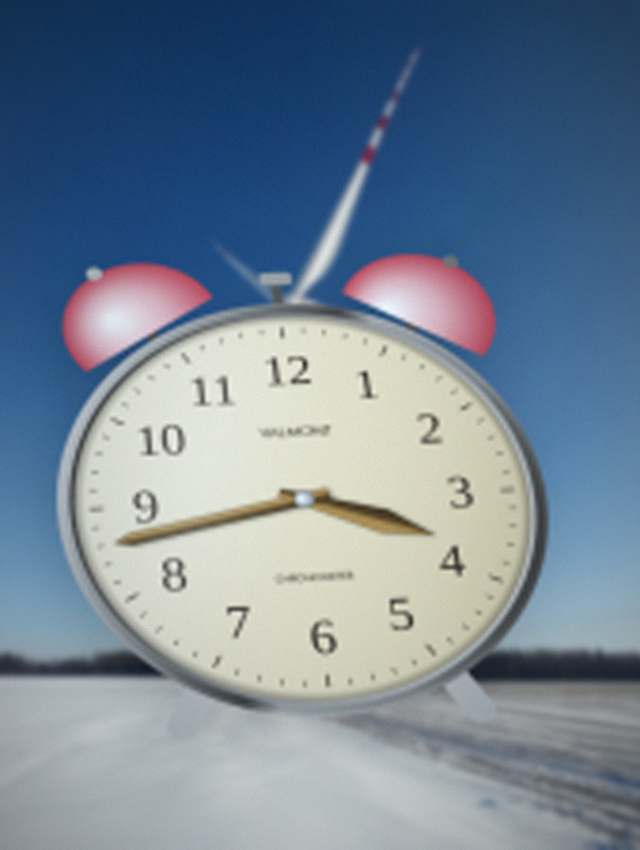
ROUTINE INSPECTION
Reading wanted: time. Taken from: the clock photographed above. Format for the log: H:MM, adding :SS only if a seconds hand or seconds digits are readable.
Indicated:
3:43
